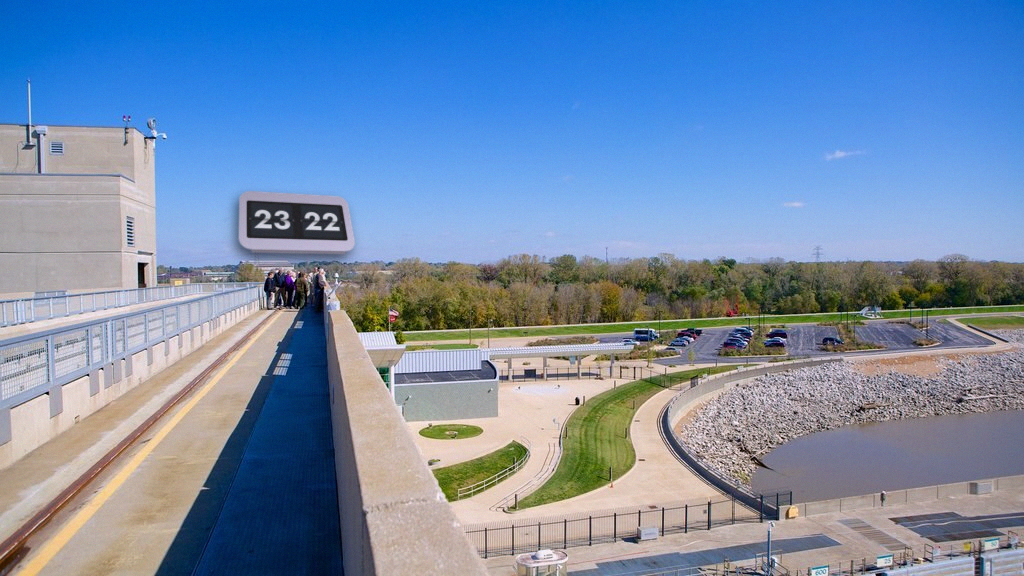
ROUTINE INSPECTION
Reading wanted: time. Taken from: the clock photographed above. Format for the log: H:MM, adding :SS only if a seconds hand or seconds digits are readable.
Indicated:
23:22
